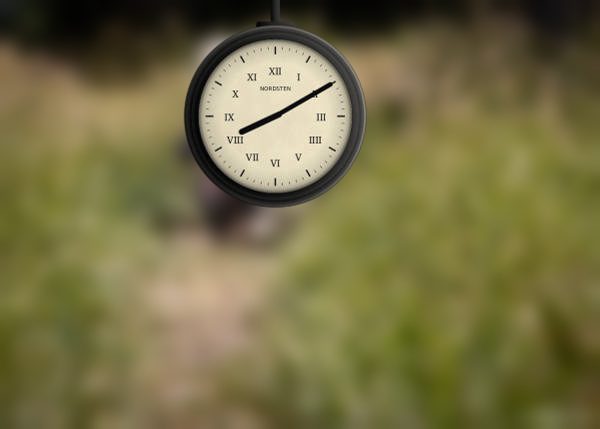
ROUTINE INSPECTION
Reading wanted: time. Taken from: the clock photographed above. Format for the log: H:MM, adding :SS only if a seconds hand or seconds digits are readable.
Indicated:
8:10
